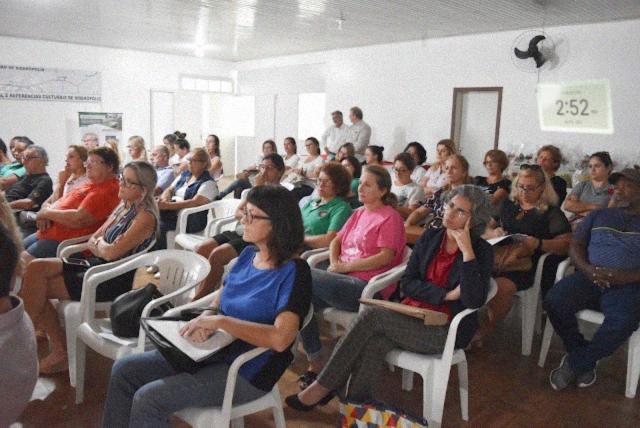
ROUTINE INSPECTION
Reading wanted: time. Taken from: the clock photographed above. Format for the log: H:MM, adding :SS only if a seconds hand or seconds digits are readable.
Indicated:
2:52
